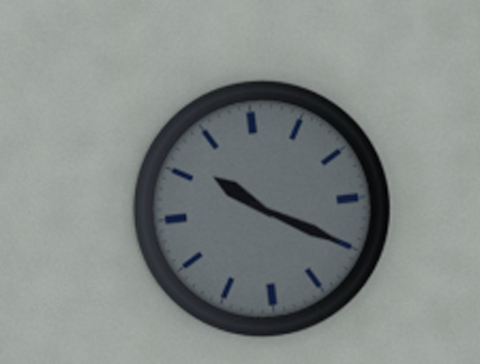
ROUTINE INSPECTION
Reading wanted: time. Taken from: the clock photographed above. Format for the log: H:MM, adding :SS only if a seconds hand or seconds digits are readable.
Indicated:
10:20
